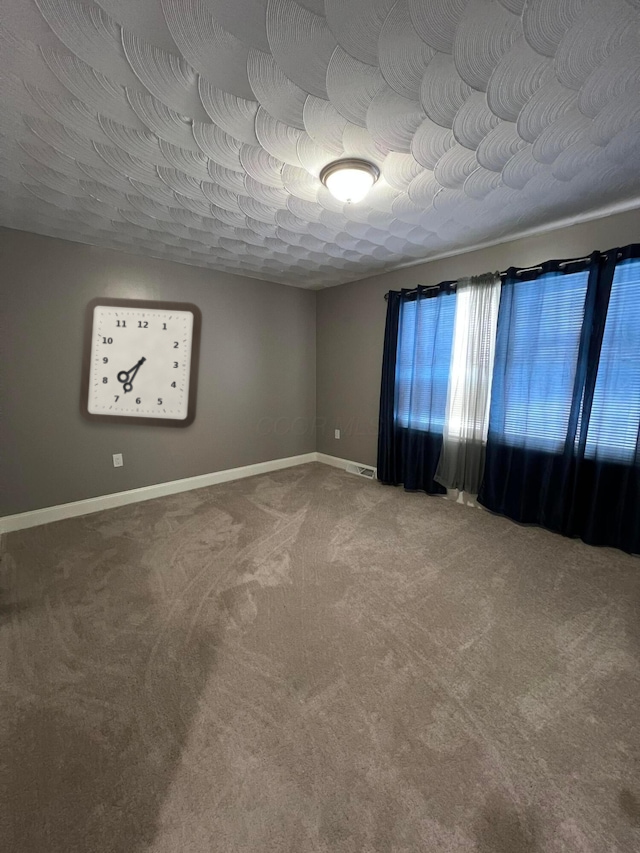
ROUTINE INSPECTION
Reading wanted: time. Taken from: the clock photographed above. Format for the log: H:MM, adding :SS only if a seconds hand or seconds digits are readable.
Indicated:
7:34
